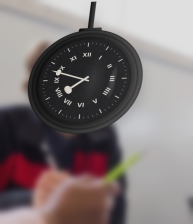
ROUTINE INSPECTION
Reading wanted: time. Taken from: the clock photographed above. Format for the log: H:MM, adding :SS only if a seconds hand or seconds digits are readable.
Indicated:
7:48
